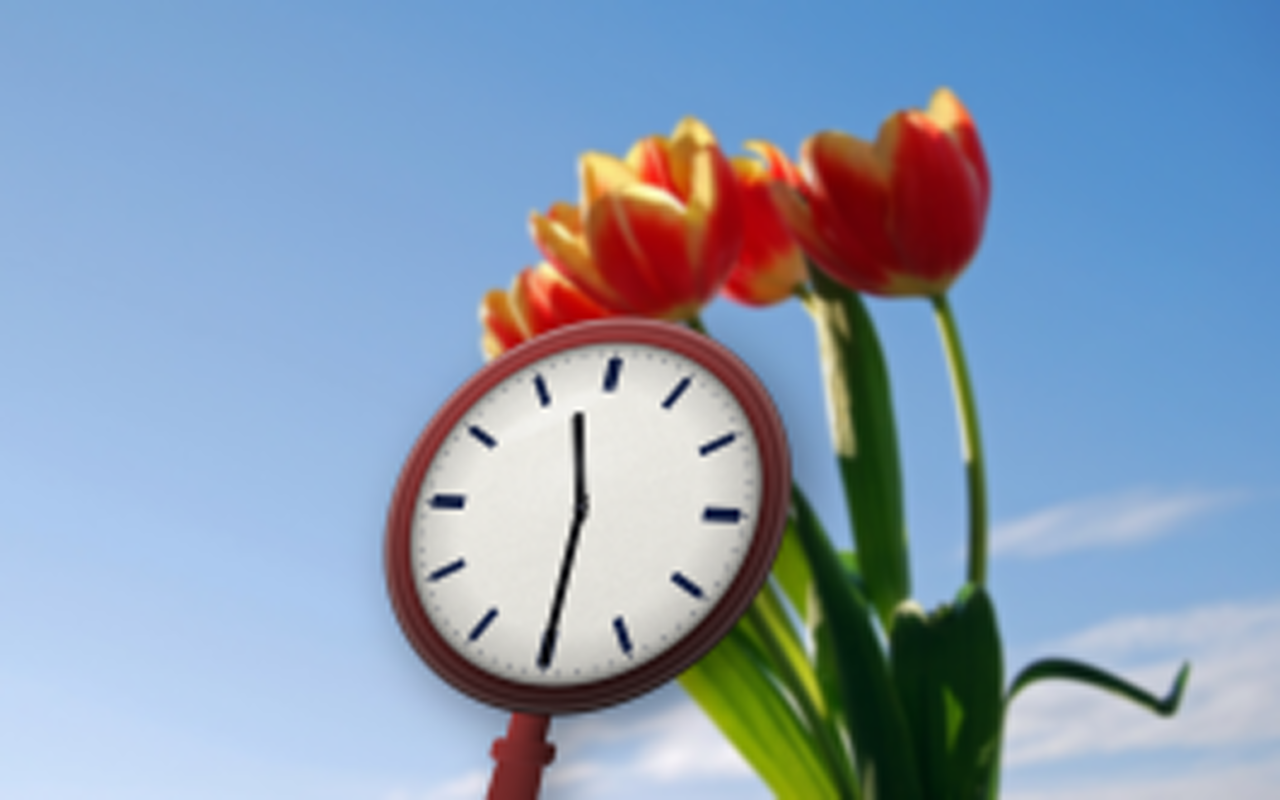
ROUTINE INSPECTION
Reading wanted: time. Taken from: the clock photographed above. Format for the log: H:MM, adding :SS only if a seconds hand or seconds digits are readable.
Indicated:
11:30
